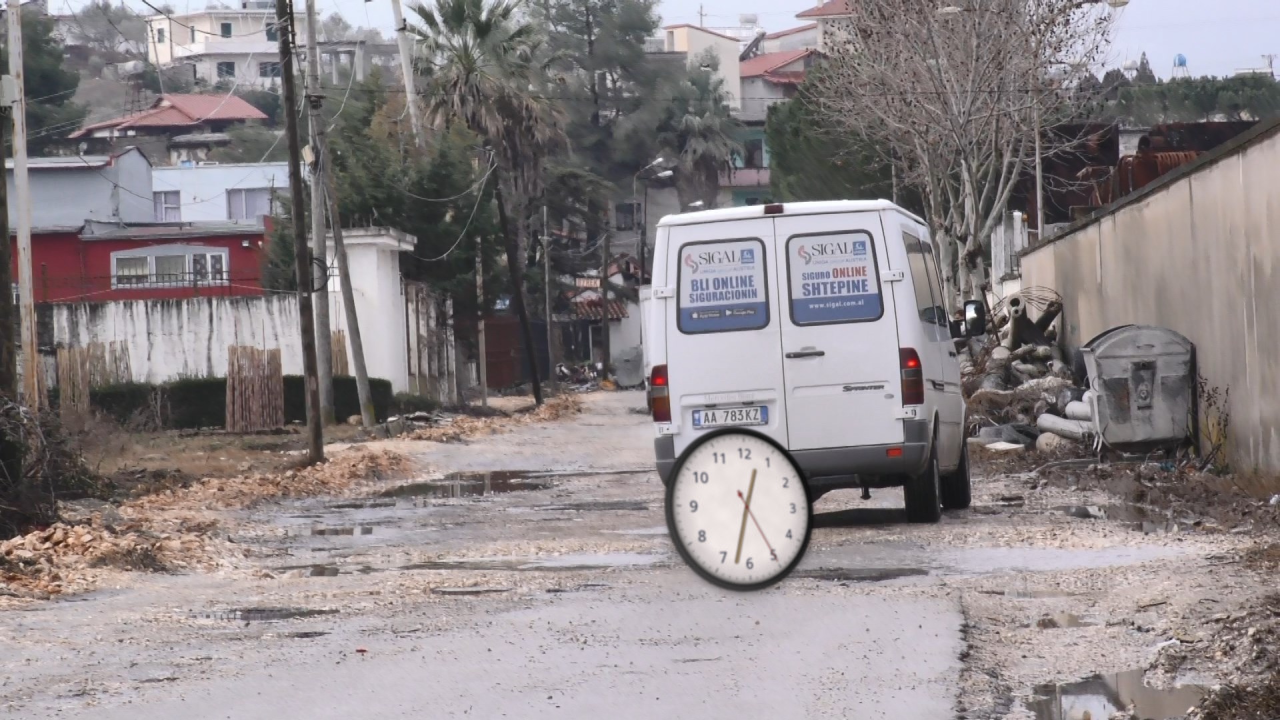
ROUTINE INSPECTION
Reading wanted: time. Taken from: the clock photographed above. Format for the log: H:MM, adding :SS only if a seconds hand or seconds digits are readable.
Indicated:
12:32:25
